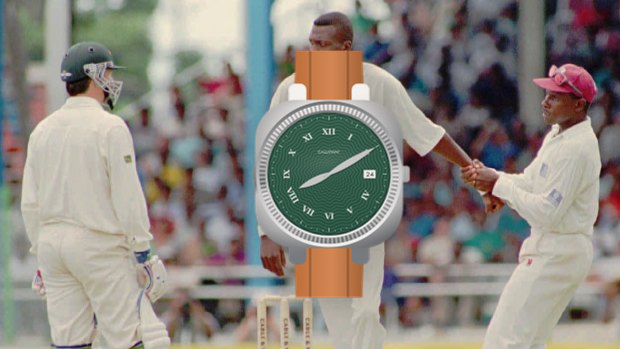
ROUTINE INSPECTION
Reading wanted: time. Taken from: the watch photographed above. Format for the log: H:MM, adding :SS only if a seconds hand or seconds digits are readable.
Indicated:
8:10
